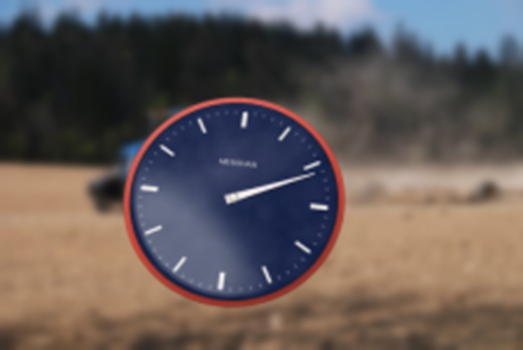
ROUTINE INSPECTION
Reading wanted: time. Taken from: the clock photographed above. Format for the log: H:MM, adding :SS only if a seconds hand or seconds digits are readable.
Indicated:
2:11
